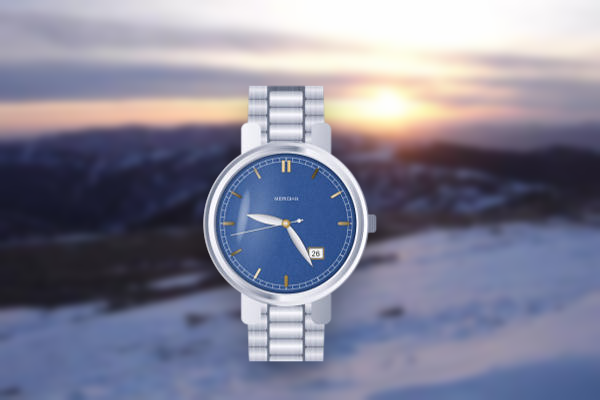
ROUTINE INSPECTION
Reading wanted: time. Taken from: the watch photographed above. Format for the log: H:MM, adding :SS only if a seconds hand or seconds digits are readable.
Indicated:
9:24:43
